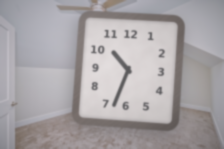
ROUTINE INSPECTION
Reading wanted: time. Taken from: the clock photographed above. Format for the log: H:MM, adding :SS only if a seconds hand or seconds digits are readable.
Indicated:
10:33
